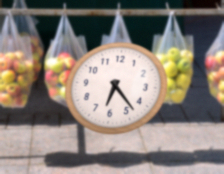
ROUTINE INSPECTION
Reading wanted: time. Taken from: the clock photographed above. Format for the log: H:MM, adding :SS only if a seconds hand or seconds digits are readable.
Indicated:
6:23
